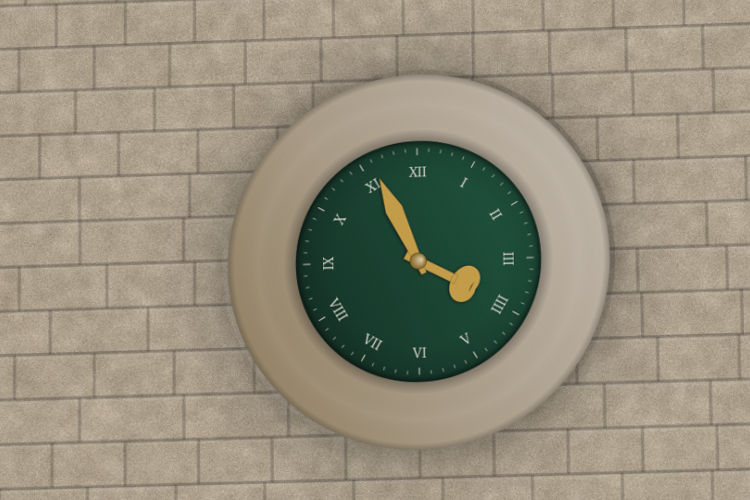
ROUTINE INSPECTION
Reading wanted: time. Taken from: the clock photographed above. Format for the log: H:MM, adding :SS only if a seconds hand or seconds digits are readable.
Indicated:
3:56
